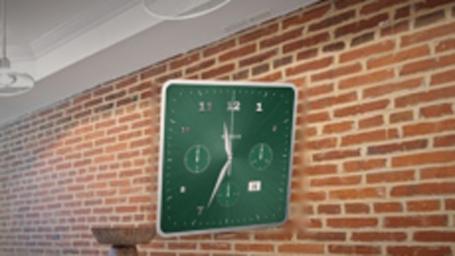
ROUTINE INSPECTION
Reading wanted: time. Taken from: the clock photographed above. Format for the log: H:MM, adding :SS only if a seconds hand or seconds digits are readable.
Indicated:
11:34
